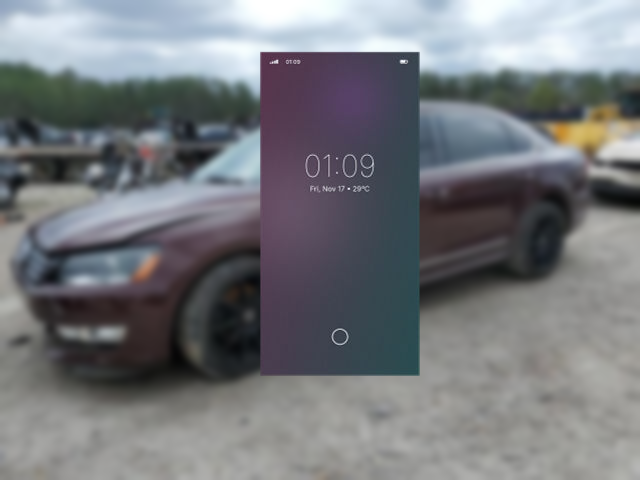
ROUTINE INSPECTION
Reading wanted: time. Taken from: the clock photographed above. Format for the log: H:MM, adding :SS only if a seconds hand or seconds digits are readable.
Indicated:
1:09
